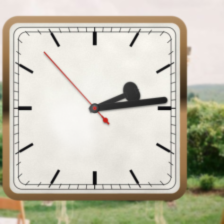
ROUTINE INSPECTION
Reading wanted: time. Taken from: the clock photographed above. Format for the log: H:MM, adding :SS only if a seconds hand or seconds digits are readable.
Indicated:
2:13:53
